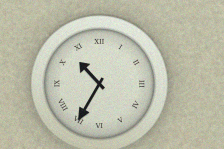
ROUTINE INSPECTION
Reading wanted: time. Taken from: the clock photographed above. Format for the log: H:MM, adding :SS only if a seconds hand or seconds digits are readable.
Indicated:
10:35
